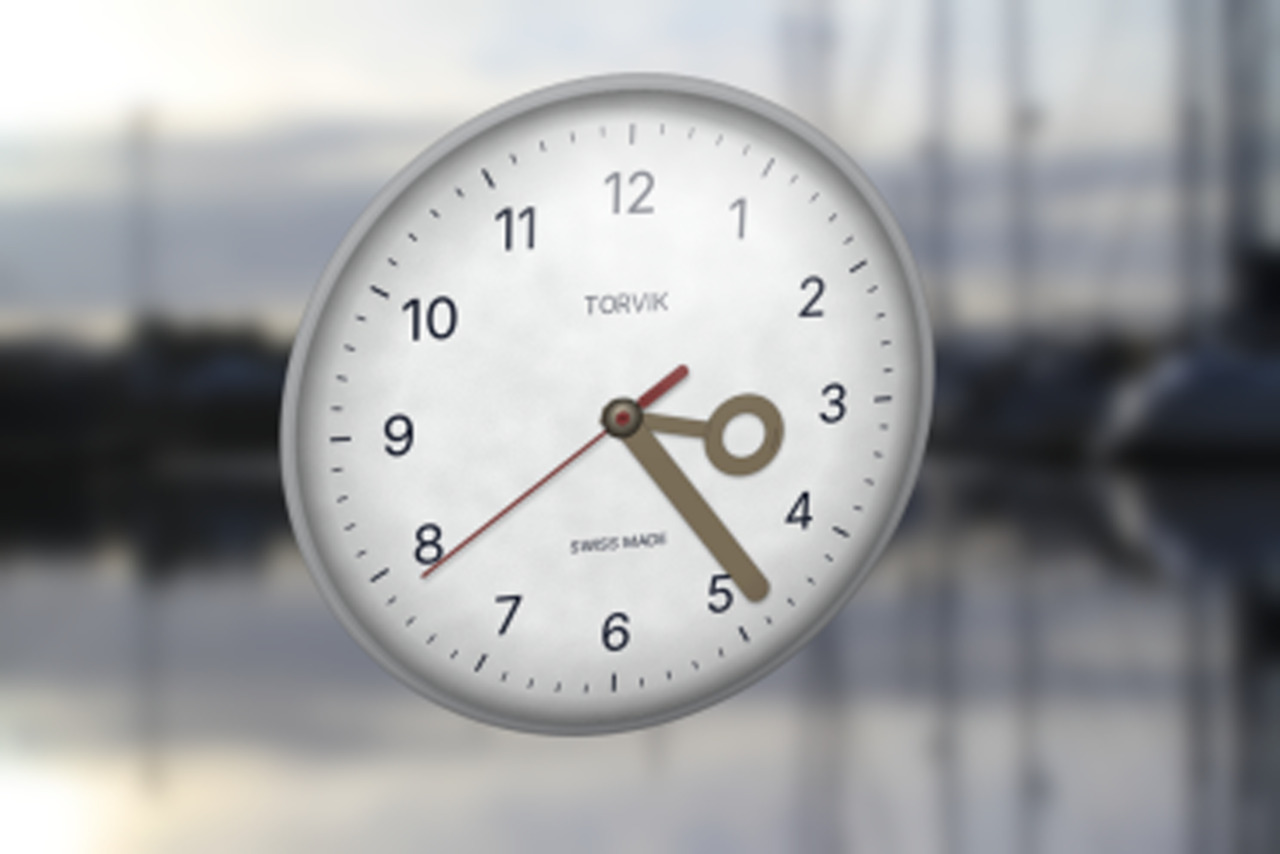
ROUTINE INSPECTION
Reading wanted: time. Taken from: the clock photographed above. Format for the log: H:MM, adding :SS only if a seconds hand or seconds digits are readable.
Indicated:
3:23:39
